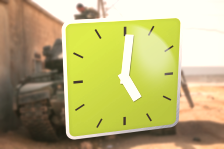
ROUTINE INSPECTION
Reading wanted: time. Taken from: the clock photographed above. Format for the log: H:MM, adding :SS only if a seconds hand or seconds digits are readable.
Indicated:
5:01
